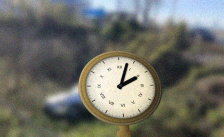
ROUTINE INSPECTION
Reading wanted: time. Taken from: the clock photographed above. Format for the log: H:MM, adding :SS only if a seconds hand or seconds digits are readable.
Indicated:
2:03
